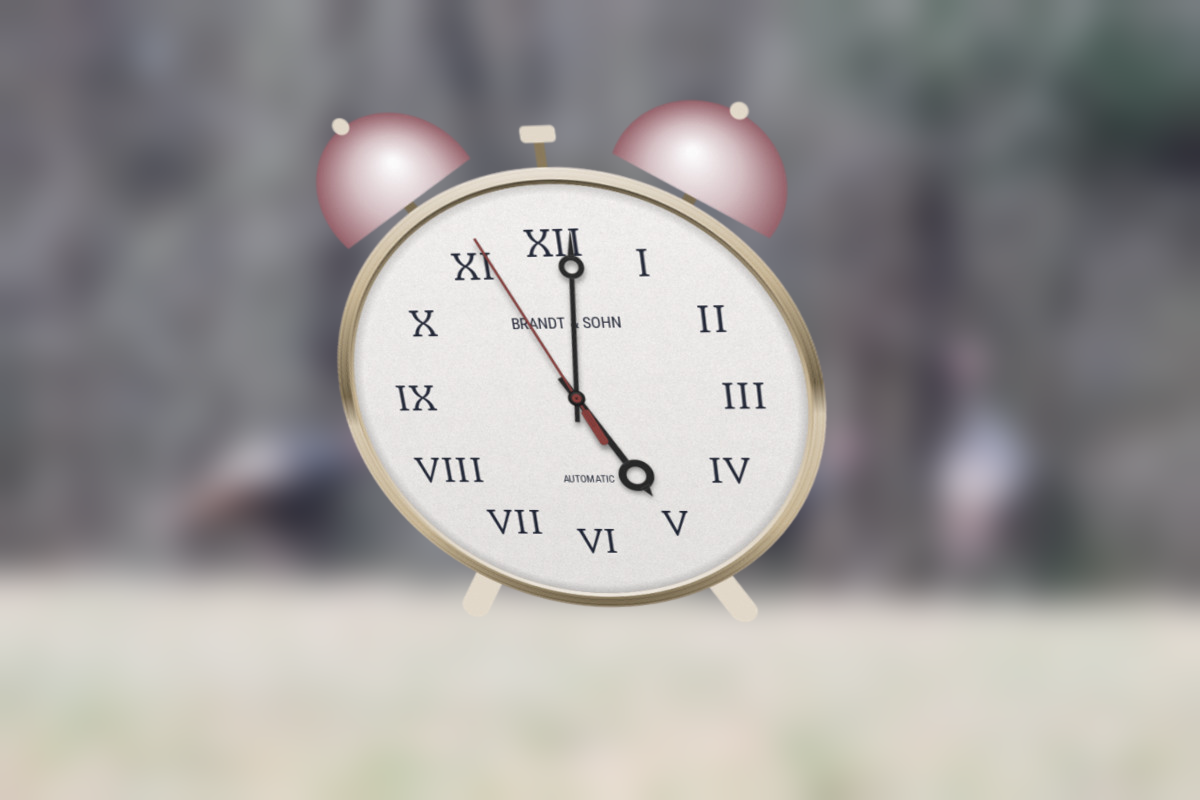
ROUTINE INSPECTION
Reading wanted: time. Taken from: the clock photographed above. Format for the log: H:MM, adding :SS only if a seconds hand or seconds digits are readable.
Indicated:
5:00:56
